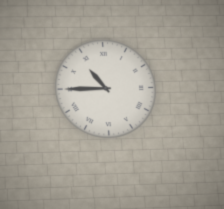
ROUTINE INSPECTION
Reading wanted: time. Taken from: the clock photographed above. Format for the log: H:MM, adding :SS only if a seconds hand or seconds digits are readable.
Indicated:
10:45
